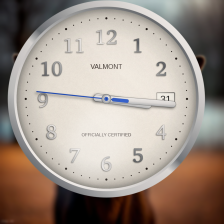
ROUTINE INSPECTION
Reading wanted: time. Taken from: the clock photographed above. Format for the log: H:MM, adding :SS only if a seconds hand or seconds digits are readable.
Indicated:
3:15:46
